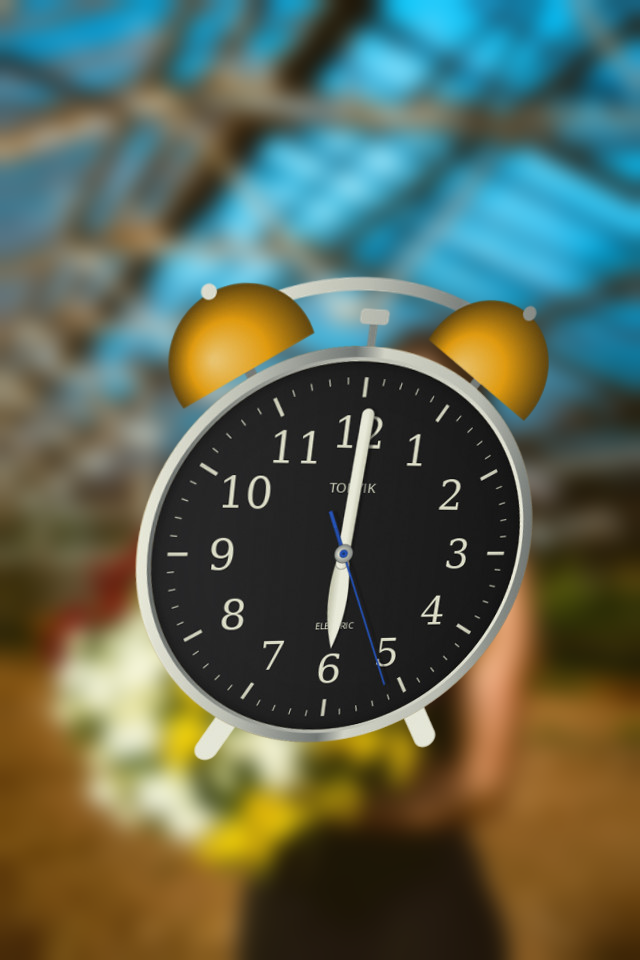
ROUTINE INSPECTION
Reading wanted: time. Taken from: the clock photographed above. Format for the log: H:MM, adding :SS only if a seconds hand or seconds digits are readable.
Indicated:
6:00:26
